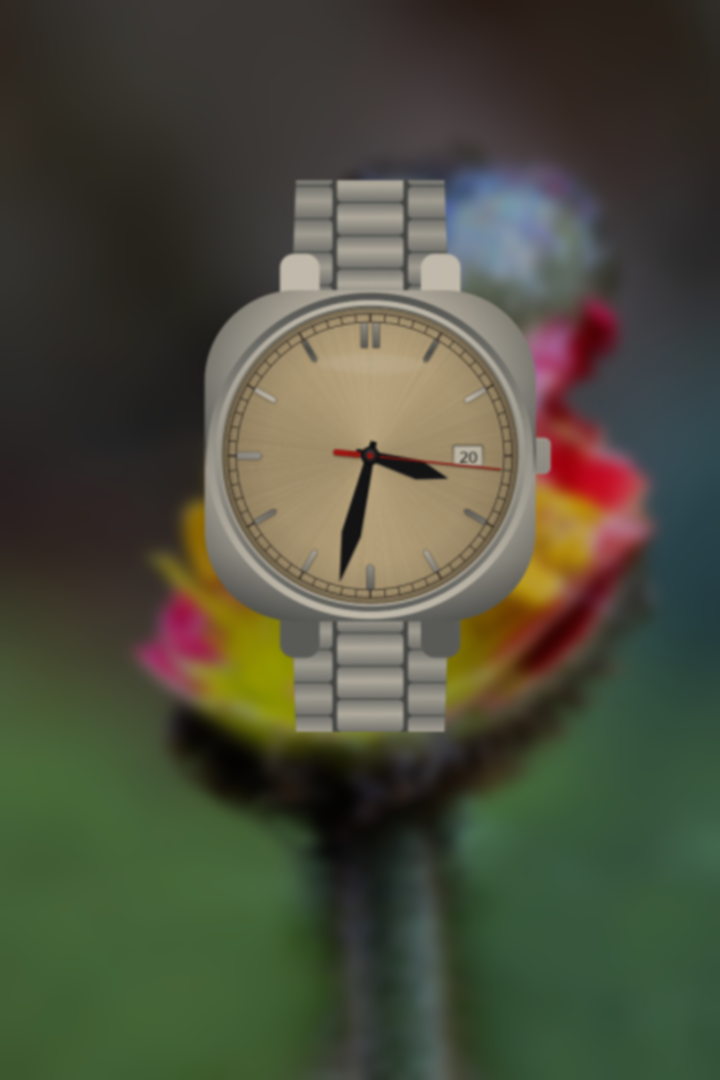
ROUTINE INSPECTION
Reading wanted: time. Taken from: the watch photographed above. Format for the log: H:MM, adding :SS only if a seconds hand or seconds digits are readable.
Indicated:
3:32:16
